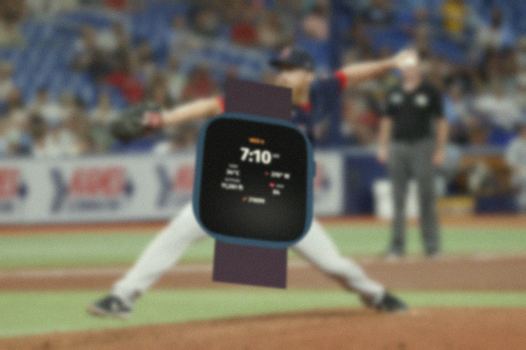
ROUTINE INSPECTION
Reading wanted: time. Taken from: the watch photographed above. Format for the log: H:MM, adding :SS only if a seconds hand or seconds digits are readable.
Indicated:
7:10
